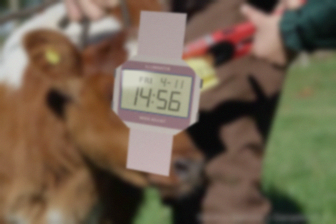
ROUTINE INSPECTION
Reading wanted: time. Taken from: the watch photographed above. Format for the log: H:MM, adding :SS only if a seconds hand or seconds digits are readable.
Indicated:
14:56
